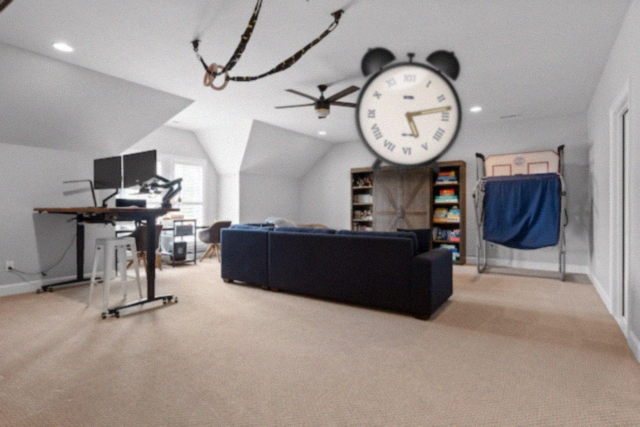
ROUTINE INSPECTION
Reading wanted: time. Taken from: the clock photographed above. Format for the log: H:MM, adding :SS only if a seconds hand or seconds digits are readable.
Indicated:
5:13
